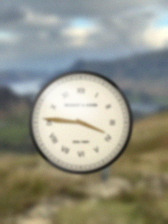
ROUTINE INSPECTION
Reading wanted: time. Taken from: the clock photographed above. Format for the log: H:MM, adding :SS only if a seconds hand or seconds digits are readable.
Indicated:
3:46
